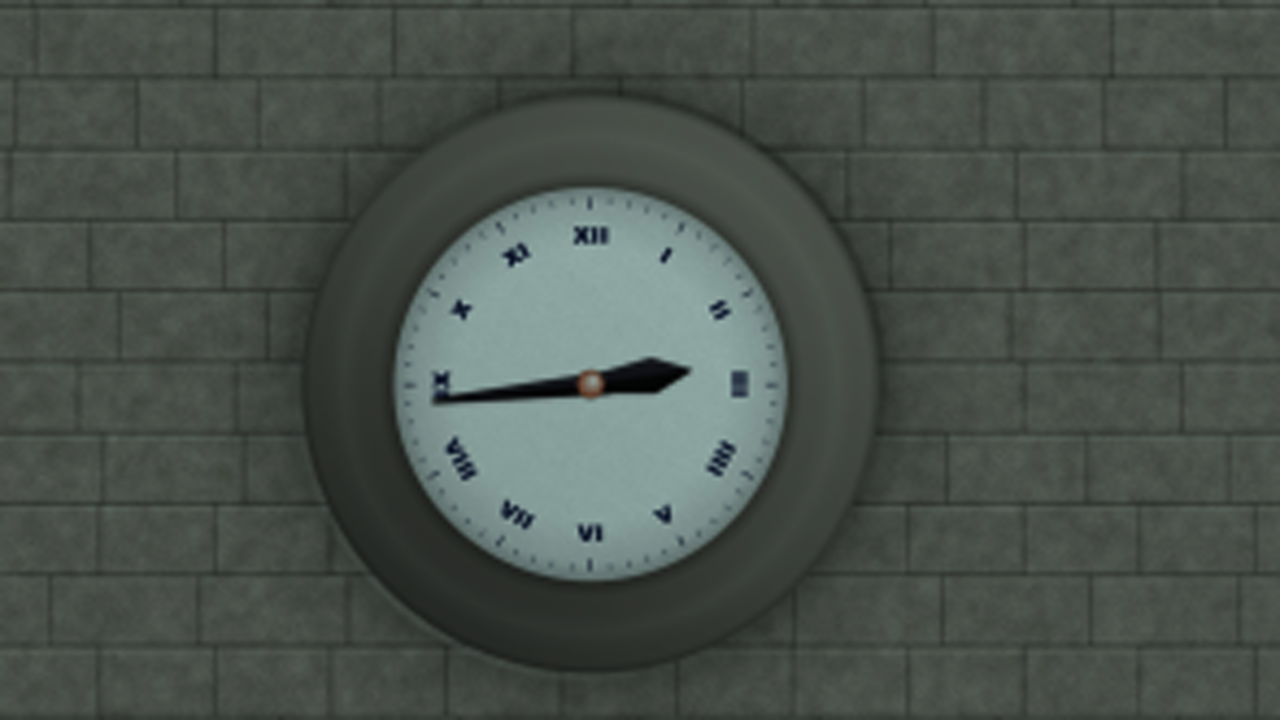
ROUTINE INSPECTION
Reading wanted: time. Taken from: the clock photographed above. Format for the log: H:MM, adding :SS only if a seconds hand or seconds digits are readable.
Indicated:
2:44
